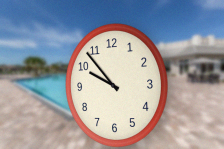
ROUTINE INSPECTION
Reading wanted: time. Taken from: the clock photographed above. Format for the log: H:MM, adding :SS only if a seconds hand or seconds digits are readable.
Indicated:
9:53
